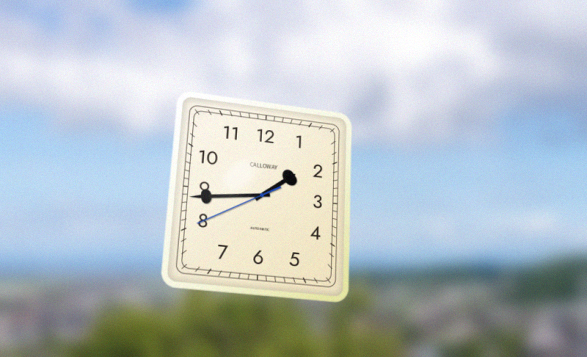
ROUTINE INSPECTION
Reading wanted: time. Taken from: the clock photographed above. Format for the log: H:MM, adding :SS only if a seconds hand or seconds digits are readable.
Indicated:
1:43:40
